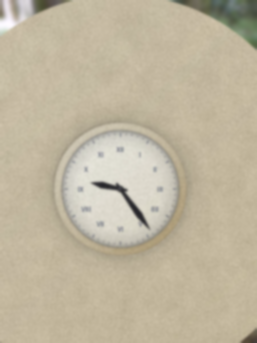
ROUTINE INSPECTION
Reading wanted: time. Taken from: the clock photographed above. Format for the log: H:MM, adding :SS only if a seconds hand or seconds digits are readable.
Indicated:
9:24
